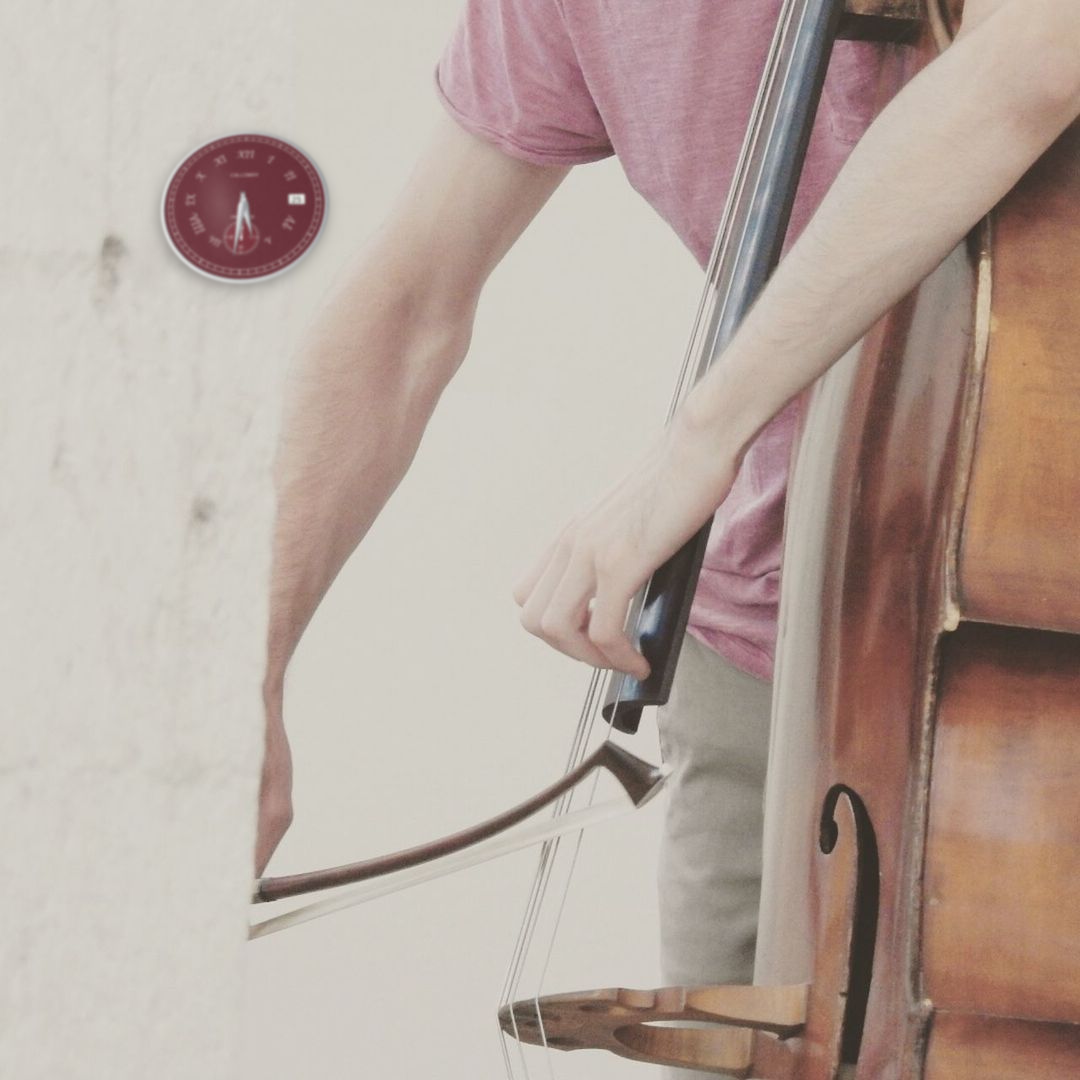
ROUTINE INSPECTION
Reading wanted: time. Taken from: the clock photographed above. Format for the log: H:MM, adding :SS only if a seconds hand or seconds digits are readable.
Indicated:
5:31
